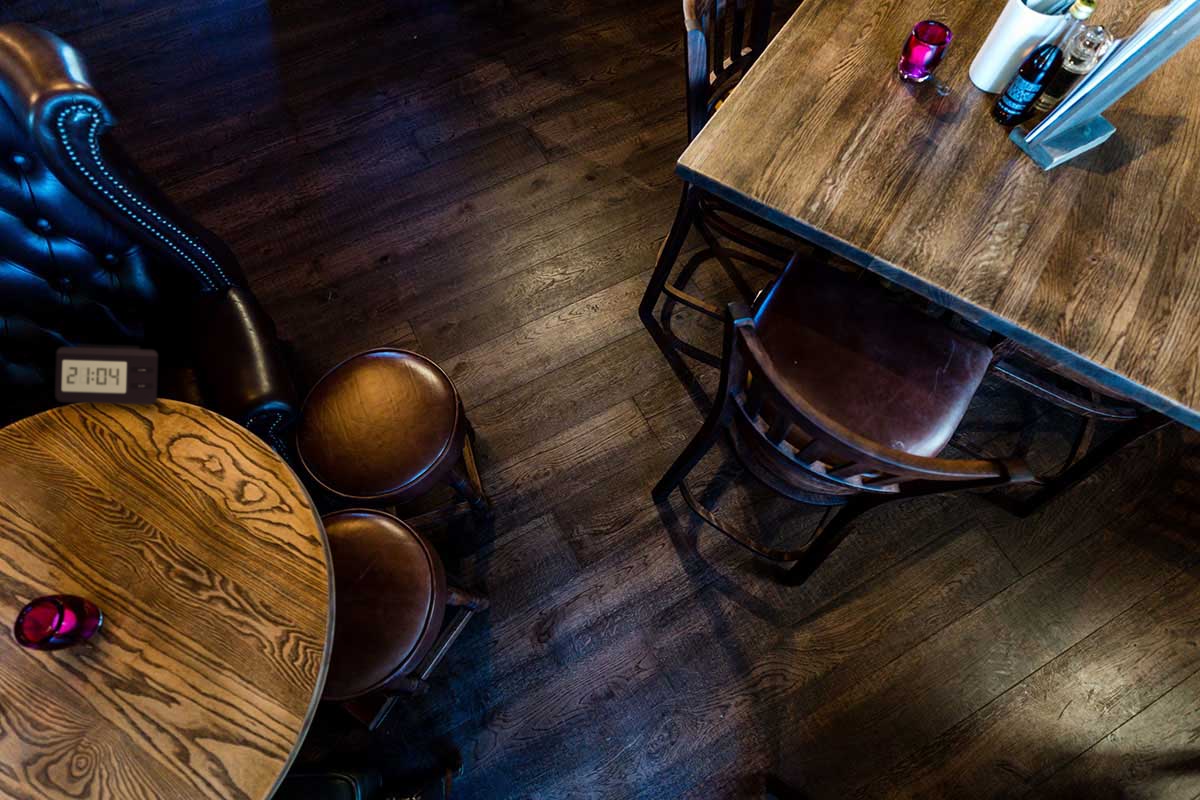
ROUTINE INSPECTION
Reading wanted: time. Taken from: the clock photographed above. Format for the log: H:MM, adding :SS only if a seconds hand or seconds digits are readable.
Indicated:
21:04
